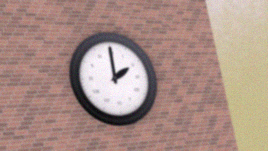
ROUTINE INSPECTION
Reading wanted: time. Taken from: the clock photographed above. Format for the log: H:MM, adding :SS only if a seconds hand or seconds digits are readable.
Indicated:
2:00
